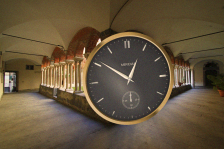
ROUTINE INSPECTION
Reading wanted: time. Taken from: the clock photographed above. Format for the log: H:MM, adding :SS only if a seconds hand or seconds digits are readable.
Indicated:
12:51
